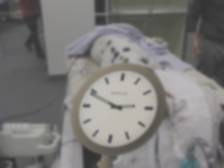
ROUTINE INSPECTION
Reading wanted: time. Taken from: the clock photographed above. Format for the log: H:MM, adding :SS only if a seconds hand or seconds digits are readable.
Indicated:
2:49
